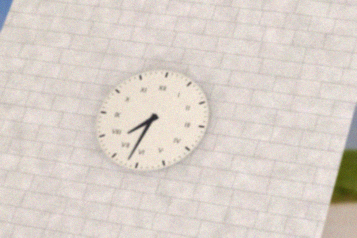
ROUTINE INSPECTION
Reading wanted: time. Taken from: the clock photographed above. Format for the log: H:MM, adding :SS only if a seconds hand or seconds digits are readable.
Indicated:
7:32
